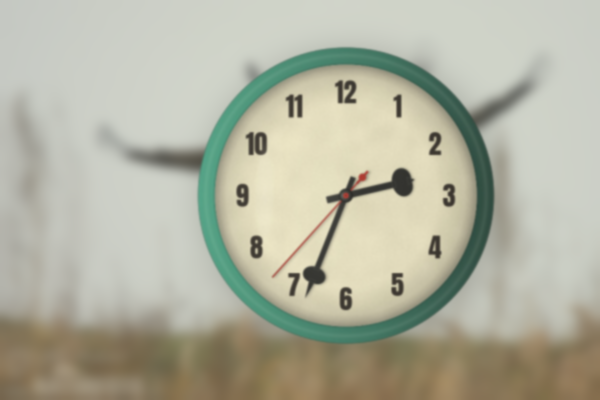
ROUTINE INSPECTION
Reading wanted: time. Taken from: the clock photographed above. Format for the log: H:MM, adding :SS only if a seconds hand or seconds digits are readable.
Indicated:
2:33:37
